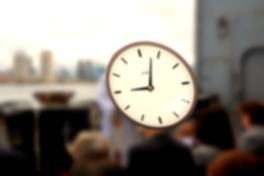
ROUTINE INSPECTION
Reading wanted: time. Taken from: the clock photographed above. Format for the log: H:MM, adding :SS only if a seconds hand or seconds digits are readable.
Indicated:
9:03
